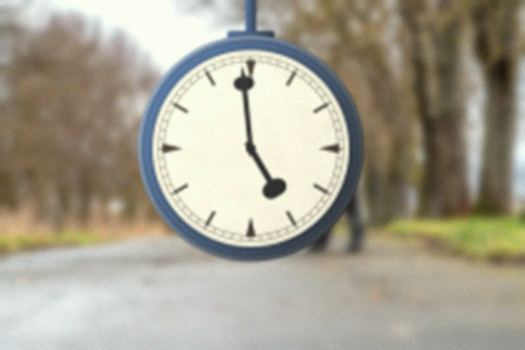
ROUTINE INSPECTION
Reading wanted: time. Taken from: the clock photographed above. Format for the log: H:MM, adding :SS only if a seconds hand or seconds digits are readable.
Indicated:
4:59
